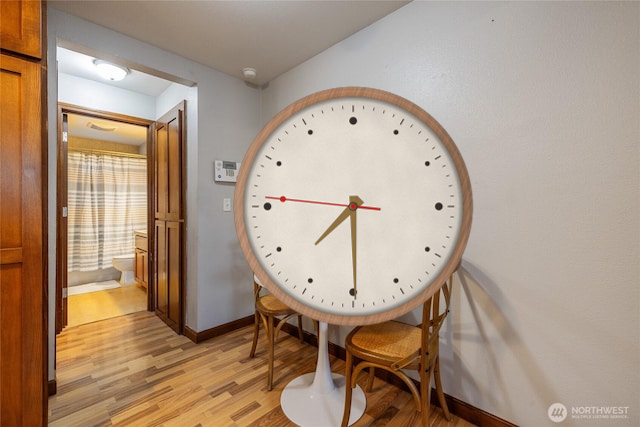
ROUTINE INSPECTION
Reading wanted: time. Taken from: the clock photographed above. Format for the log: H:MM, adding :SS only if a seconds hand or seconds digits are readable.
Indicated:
7:29:46
